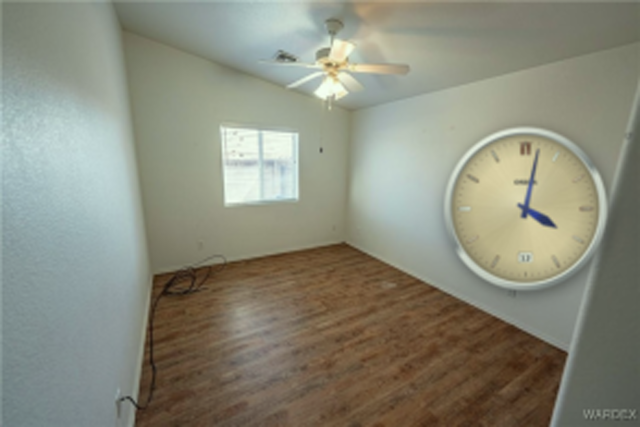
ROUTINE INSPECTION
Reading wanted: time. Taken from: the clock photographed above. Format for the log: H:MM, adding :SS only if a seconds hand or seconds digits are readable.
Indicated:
4:02
